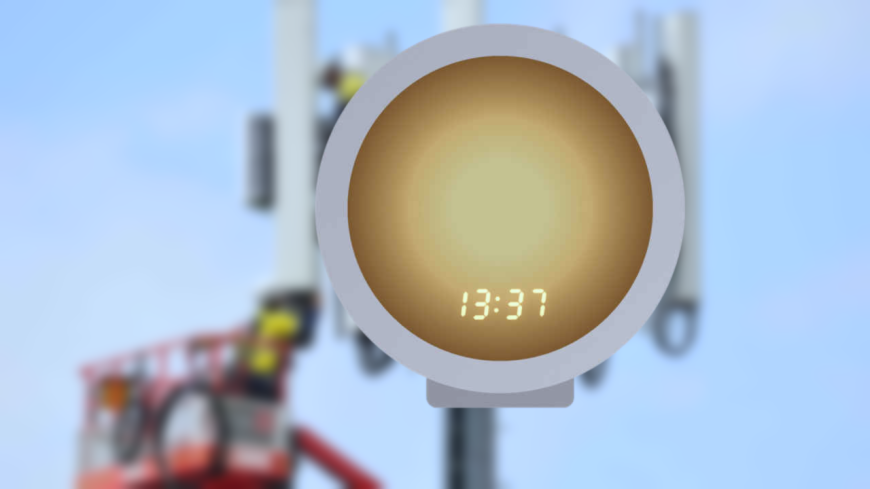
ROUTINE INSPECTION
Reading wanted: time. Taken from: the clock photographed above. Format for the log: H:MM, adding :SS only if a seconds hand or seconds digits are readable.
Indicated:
13:37
